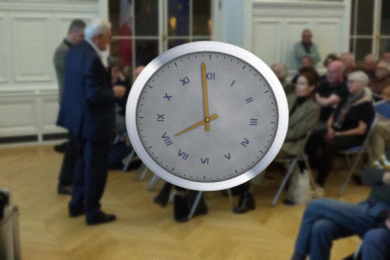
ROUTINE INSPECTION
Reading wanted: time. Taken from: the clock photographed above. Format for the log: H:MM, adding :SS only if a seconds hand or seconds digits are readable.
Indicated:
7:59
